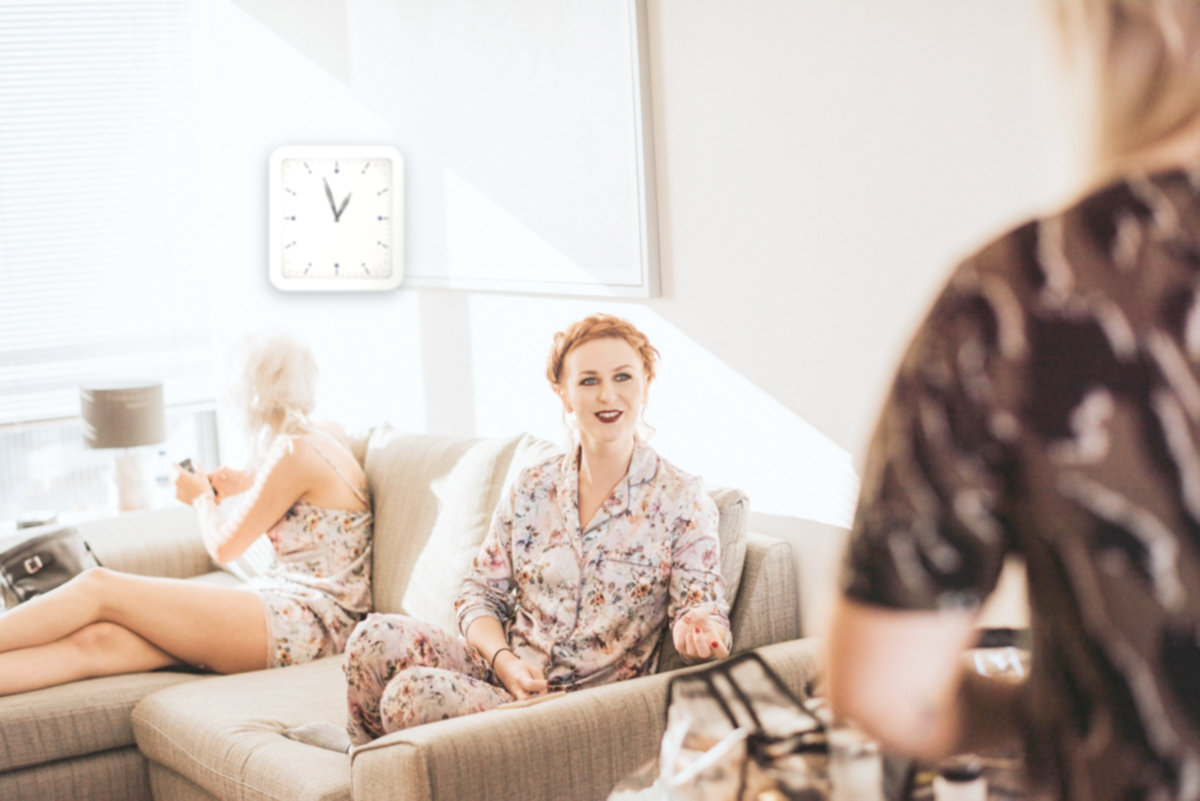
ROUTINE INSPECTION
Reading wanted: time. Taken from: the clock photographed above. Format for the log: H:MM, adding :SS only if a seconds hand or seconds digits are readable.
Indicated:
12:57
